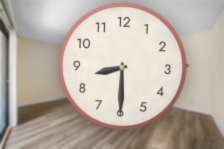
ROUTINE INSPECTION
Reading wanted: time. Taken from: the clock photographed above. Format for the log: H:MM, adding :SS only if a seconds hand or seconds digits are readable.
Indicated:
8:30
